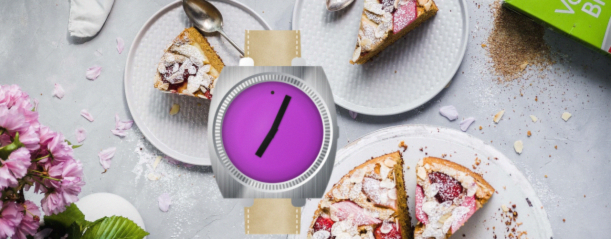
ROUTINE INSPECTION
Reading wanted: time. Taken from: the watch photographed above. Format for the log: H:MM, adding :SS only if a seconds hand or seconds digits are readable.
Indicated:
7:04
